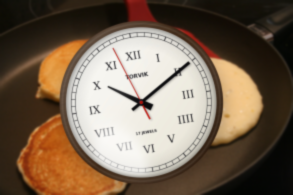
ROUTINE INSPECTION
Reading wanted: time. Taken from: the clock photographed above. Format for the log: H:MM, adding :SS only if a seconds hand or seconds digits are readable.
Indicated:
10:09:57
